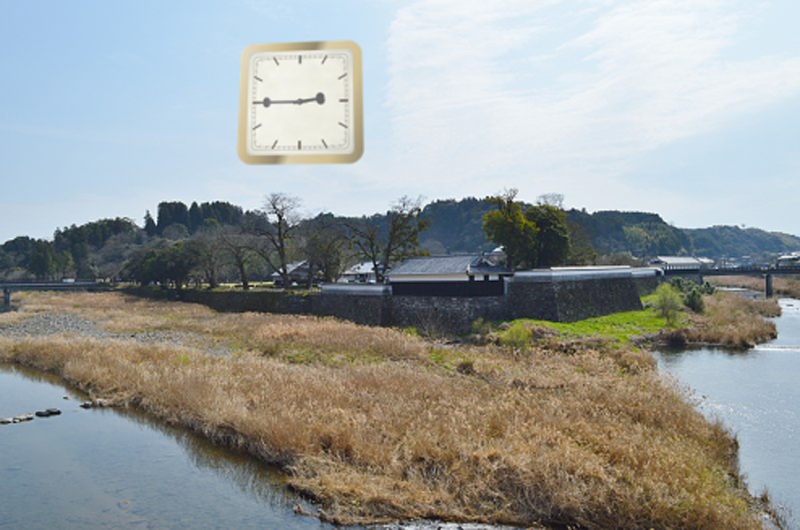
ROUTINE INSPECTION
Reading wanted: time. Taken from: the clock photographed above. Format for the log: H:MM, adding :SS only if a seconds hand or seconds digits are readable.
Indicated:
2:45
